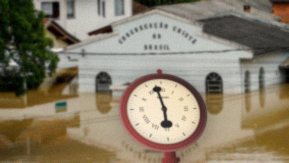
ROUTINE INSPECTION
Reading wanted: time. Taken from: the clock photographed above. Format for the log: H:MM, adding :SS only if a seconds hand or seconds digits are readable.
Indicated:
5:58
